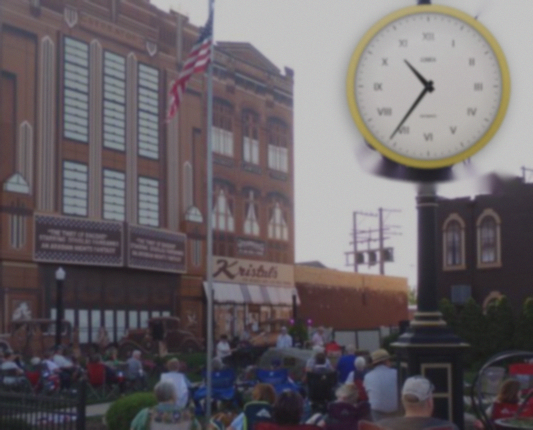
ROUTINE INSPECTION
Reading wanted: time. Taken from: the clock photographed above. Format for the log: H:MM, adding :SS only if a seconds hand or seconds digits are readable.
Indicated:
10:36
